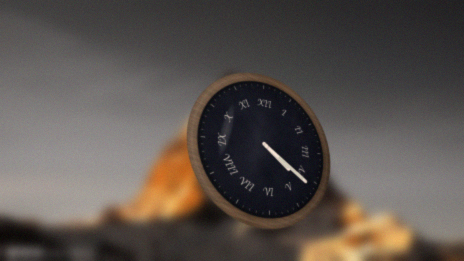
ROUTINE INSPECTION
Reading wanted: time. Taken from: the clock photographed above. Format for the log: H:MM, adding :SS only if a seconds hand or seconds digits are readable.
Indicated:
4:21
